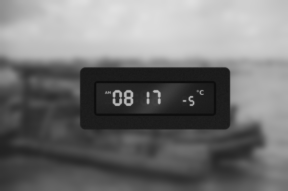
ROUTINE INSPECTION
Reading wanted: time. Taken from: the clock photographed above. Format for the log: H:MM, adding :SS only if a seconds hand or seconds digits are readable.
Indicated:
8:17
